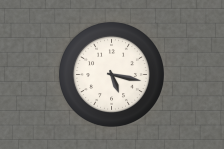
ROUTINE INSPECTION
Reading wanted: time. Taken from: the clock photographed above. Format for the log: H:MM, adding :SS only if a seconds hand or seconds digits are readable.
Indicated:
5:17
